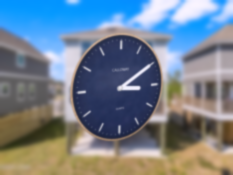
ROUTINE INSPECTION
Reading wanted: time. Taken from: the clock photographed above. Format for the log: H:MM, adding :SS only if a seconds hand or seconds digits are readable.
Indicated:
3:10
